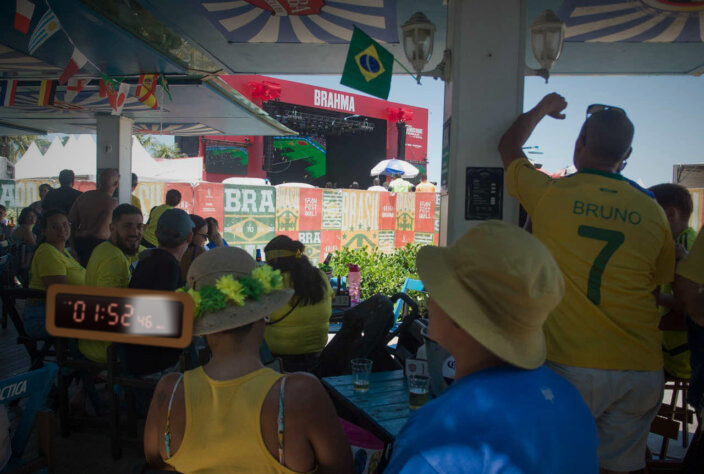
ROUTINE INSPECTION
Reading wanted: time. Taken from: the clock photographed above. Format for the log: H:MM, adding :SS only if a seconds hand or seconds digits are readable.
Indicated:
1:52:46
